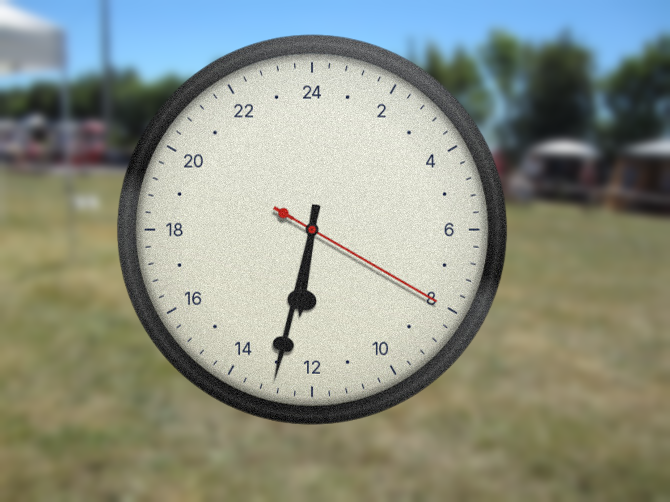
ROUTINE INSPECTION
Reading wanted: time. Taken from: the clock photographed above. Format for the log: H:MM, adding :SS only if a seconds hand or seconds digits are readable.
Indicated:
12:32:20
